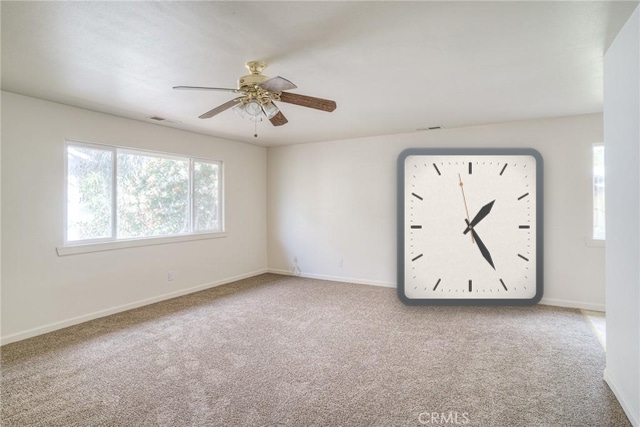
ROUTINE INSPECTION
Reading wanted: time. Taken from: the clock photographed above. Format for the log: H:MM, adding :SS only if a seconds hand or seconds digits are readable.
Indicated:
1:24:58
